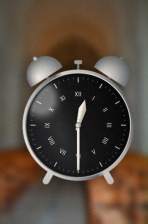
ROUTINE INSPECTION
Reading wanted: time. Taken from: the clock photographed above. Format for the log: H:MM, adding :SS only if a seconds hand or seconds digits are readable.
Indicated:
12:30
